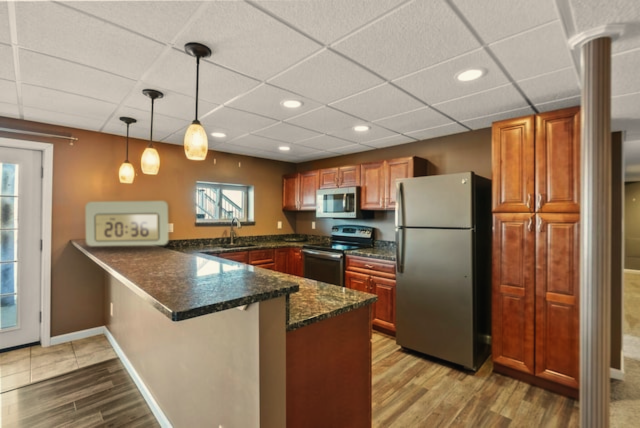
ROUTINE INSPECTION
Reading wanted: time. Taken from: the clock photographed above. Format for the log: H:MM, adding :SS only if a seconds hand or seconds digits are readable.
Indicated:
20:36
